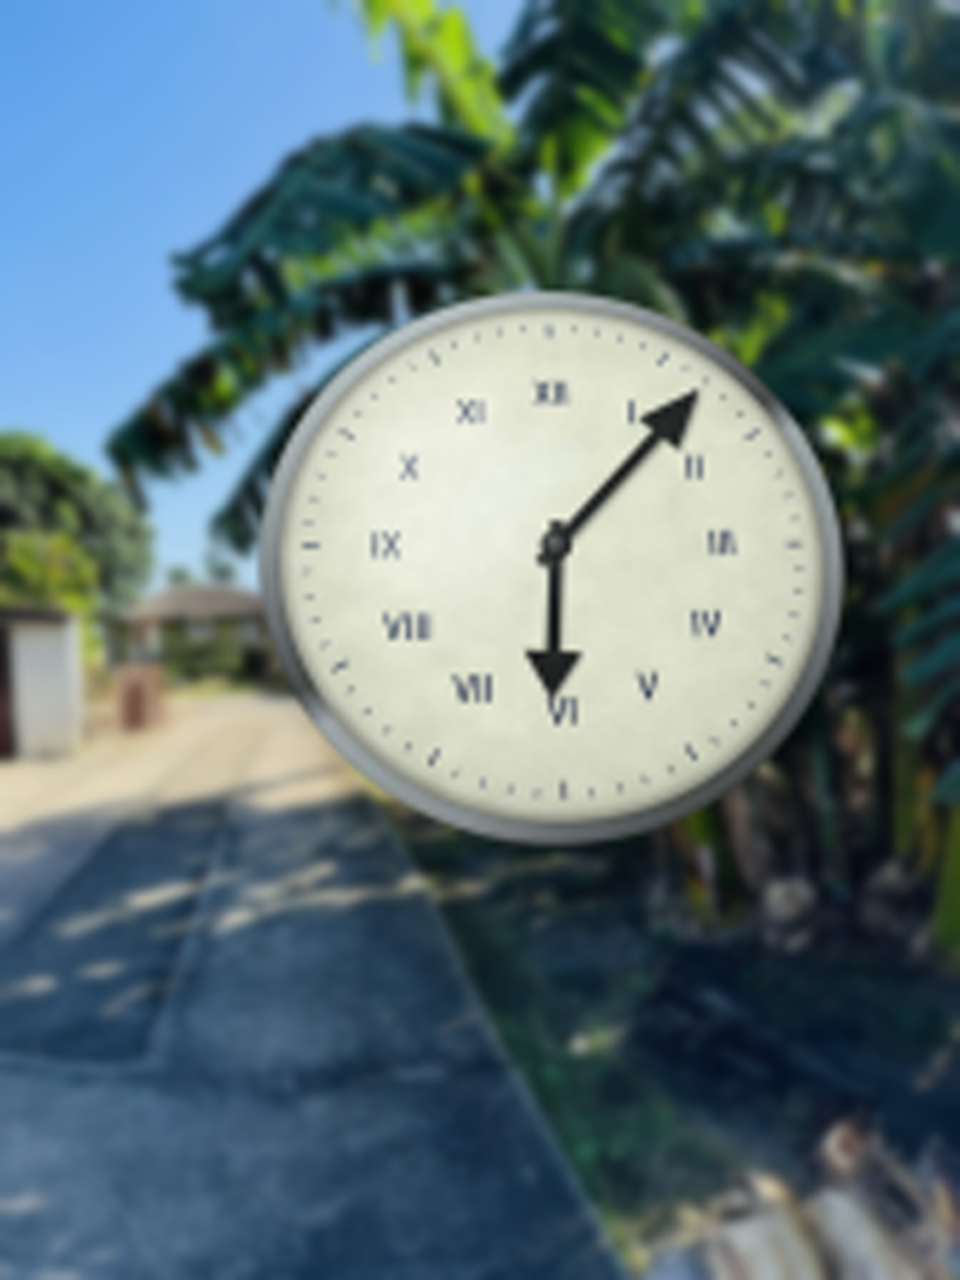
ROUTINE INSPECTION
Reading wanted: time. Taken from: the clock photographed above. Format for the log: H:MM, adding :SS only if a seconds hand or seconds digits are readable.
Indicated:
6:07
